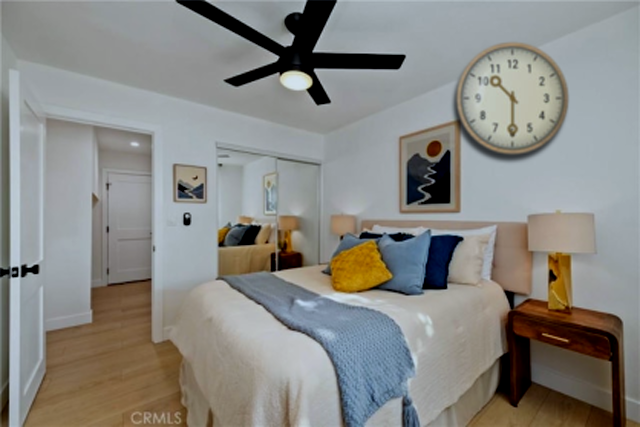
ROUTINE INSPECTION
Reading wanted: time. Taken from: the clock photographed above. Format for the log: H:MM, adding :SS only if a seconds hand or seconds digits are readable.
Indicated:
10:30
